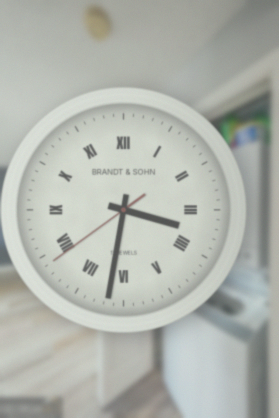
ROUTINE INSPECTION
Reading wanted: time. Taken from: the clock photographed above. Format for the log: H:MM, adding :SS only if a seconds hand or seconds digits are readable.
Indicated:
3:31:39
